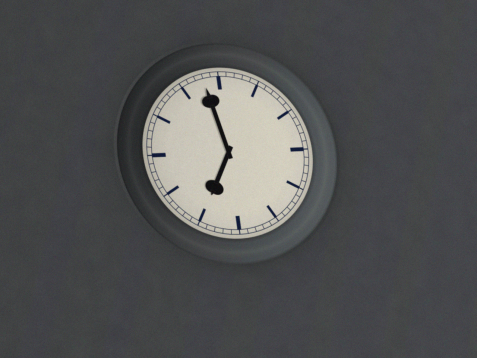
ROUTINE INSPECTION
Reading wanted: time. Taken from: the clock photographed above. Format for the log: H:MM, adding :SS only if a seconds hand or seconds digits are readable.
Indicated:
6:58
